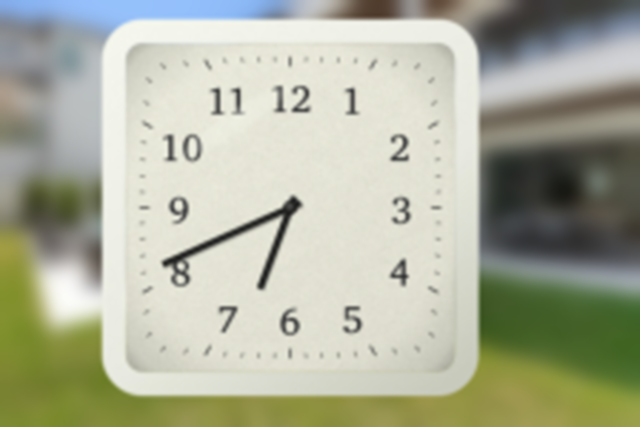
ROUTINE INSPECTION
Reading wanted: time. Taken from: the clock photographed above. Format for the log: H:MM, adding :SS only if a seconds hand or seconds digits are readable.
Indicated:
6:41
